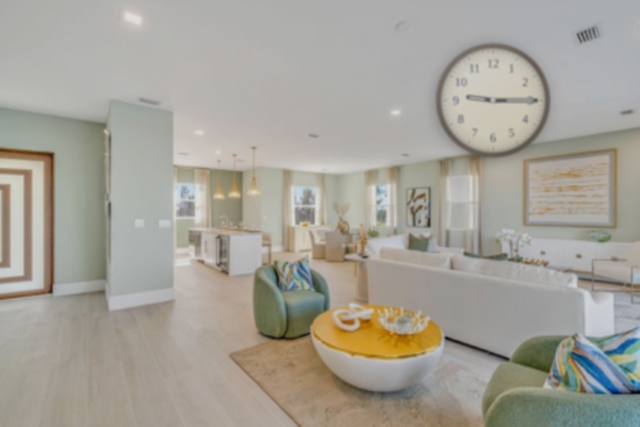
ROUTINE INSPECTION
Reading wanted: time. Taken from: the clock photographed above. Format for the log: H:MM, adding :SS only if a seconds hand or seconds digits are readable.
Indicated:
9:15
